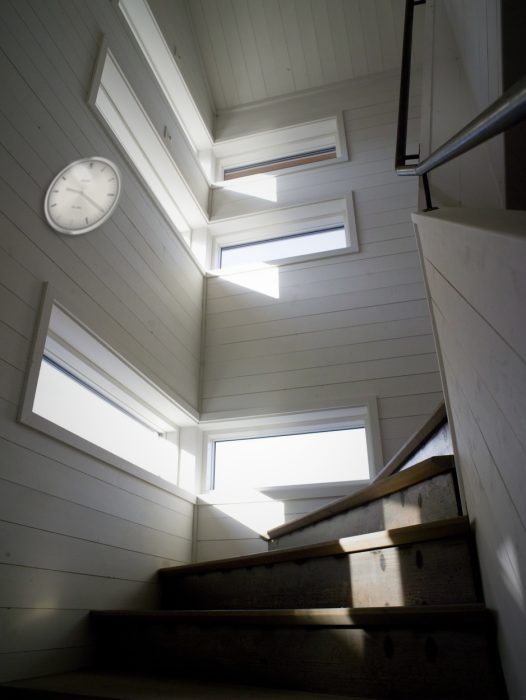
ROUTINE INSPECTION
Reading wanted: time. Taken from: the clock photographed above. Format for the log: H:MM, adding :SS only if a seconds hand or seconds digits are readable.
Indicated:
9:20
